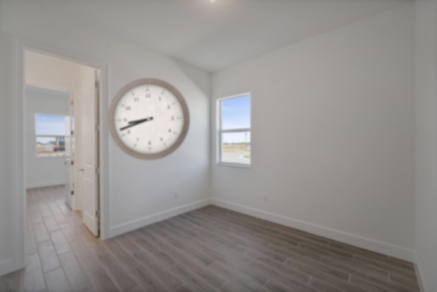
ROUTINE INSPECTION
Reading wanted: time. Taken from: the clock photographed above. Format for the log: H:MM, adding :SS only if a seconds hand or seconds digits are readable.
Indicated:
8:42
